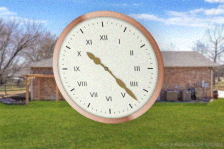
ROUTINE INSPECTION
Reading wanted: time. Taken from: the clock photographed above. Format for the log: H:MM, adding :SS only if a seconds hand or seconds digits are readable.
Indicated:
10:23
